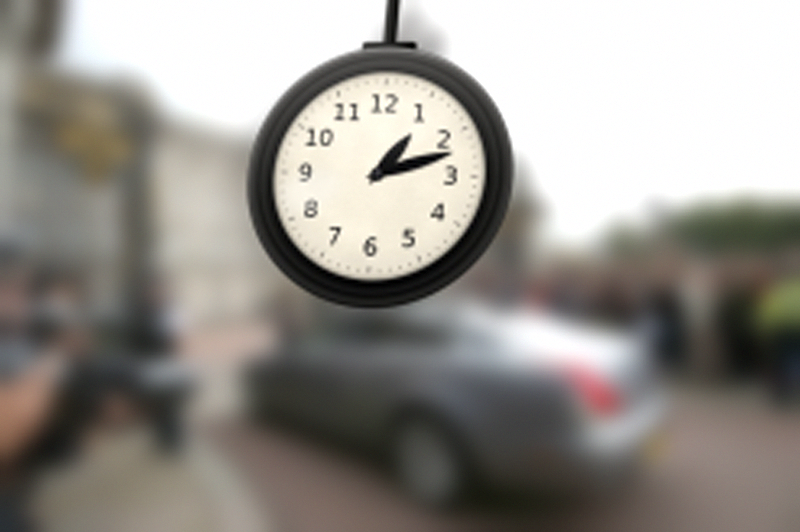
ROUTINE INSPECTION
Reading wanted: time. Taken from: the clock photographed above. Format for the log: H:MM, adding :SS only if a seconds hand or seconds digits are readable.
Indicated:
1:12
